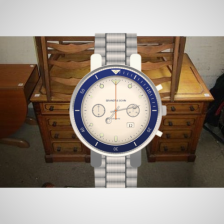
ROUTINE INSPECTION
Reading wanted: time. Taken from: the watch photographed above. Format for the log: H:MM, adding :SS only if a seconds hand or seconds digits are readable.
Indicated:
7:13
